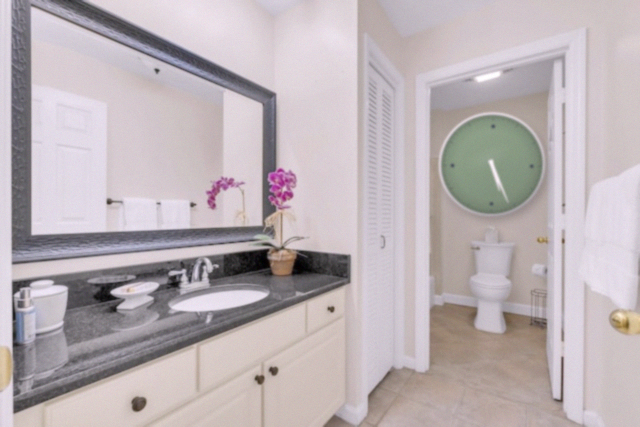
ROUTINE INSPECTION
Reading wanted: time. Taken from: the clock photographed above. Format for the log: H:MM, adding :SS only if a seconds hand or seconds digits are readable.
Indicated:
5:26
